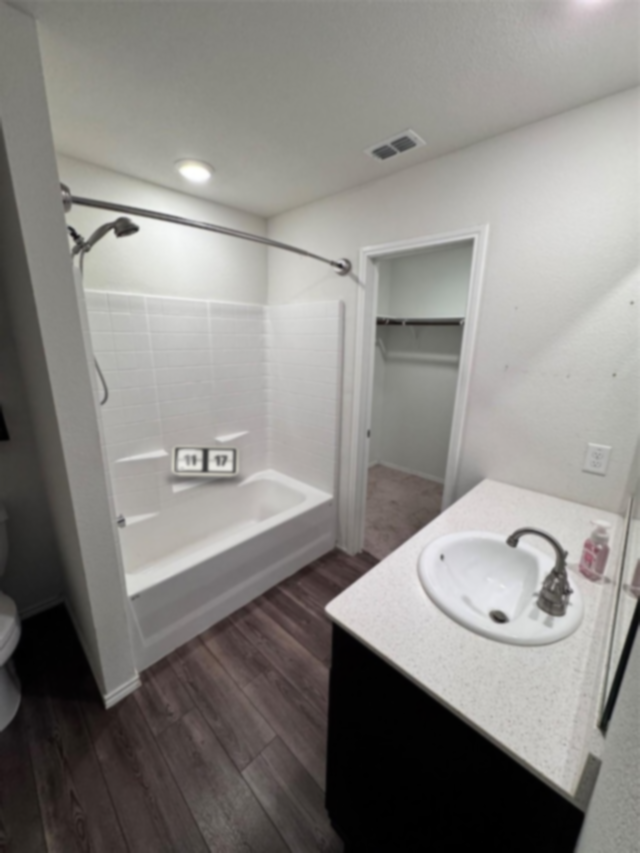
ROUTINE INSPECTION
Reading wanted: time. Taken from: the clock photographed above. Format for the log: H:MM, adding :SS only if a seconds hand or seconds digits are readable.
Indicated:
11:17
